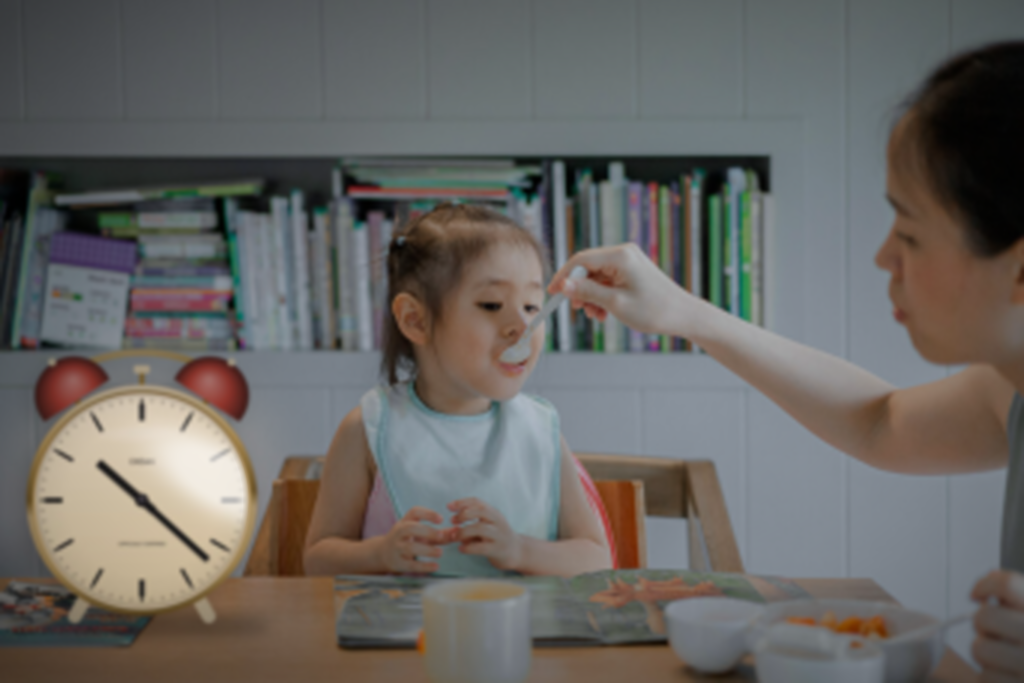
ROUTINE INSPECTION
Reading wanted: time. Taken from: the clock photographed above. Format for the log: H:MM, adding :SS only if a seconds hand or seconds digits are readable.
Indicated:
10:22
